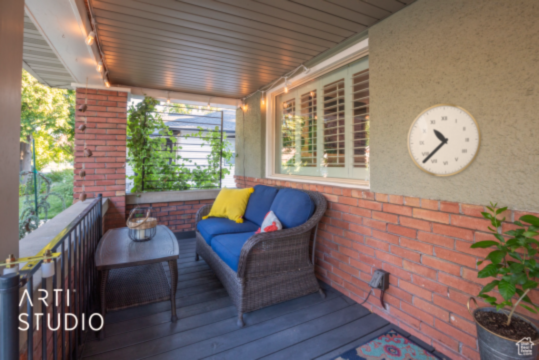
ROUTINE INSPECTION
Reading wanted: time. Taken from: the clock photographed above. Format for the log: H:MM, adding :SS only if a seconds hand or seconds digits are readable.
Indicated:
10:38
